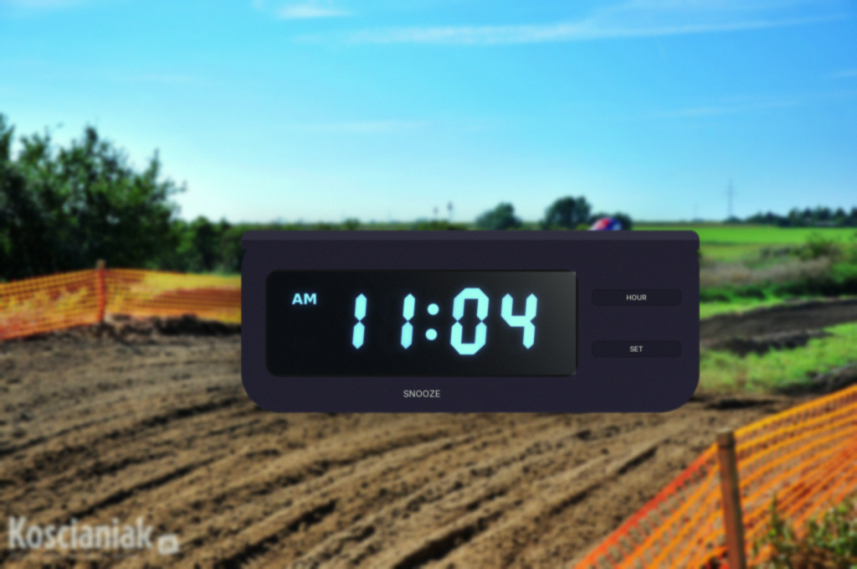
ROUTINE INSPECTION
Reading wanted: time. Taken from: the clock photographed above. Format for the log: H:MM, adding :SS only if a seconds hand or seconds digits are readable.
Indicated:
11:04
